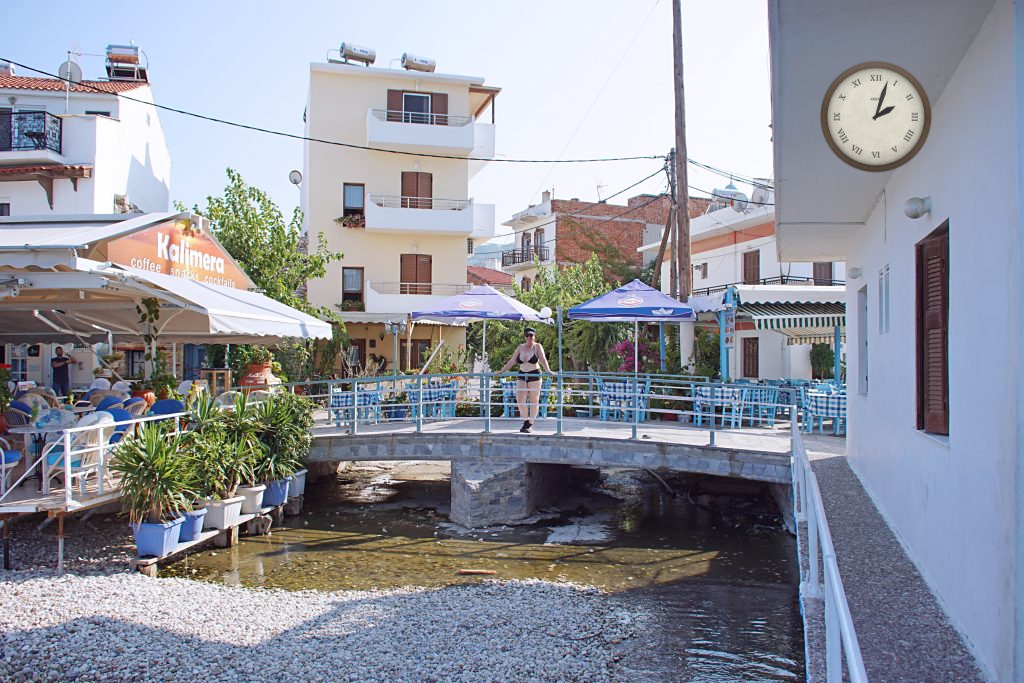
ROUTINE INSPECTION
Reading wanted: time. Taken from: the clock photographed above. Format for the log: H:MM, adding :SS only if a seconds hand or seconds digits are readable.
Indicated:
2:03
